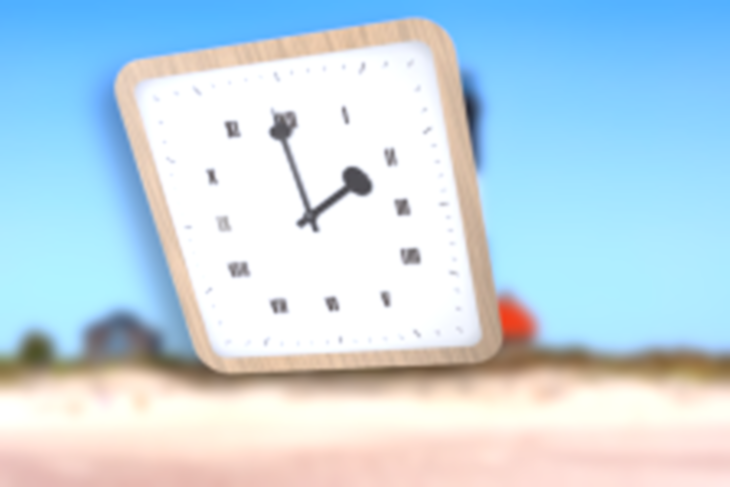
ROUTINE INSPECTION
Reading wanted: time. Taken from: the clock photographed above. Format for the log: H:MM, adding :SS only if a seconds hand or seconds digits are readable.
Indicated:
1:59
